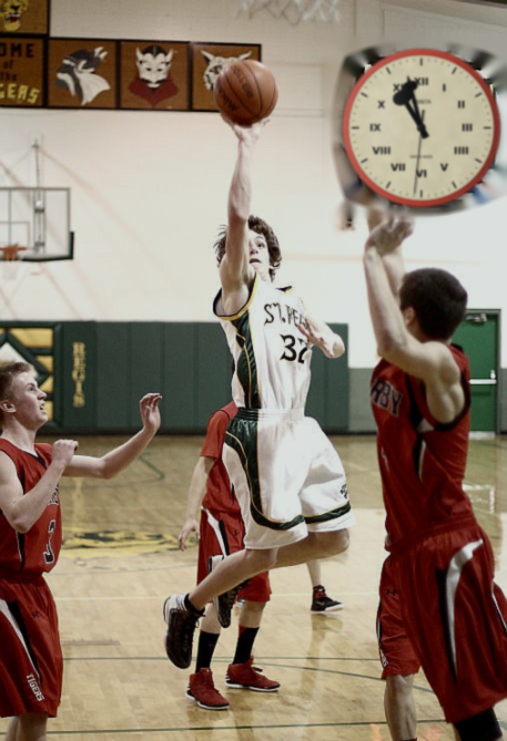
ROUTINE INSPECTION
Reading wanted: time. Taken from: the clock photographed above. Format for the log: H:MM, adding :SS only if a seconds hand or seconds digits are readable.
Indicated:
10:57:31
